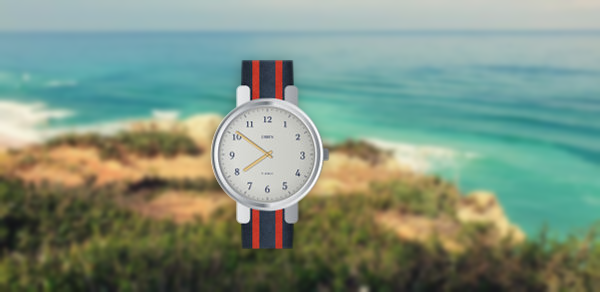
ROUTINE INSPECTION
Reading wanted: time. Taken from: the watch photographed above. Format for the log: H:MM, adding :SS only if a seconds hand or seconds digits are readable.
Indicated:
7:51
